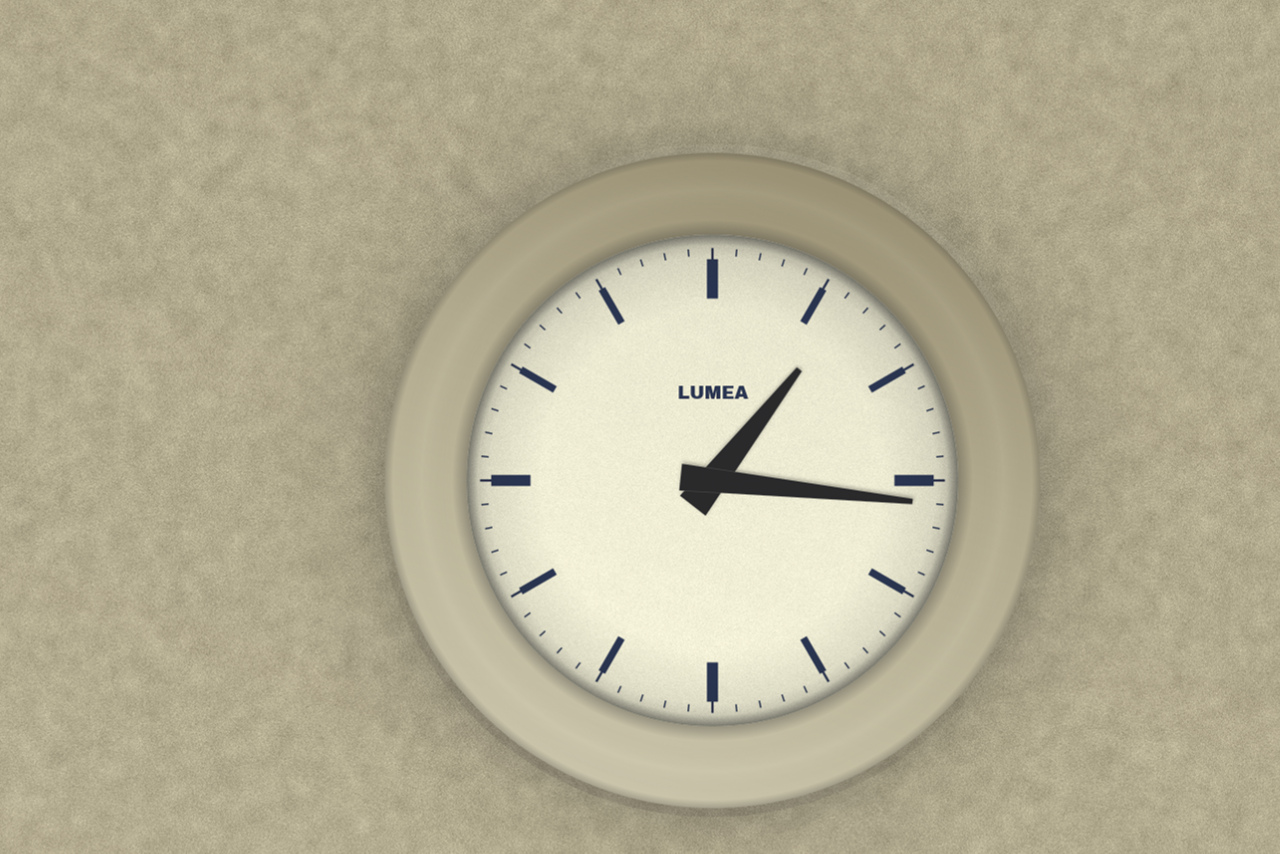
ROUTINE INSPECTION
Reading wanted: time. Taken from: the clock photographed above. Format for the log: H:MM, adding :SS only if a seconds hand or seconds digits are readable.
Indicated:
1:16
